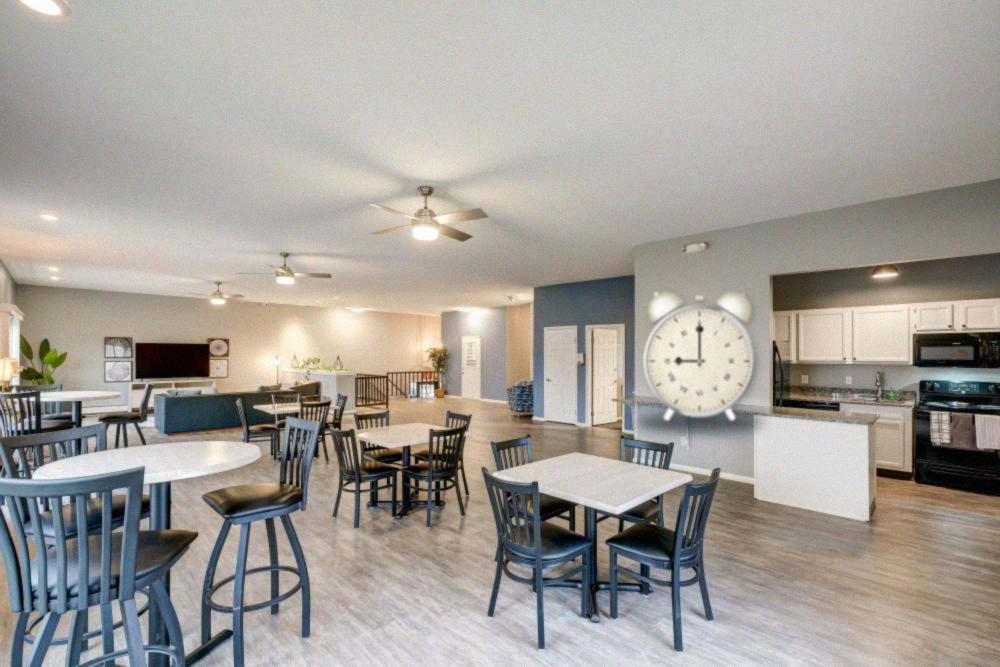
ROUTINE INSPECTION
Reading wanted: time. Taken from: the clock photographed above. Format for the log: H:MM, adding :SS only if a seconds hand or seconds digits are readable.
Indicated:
9:00
